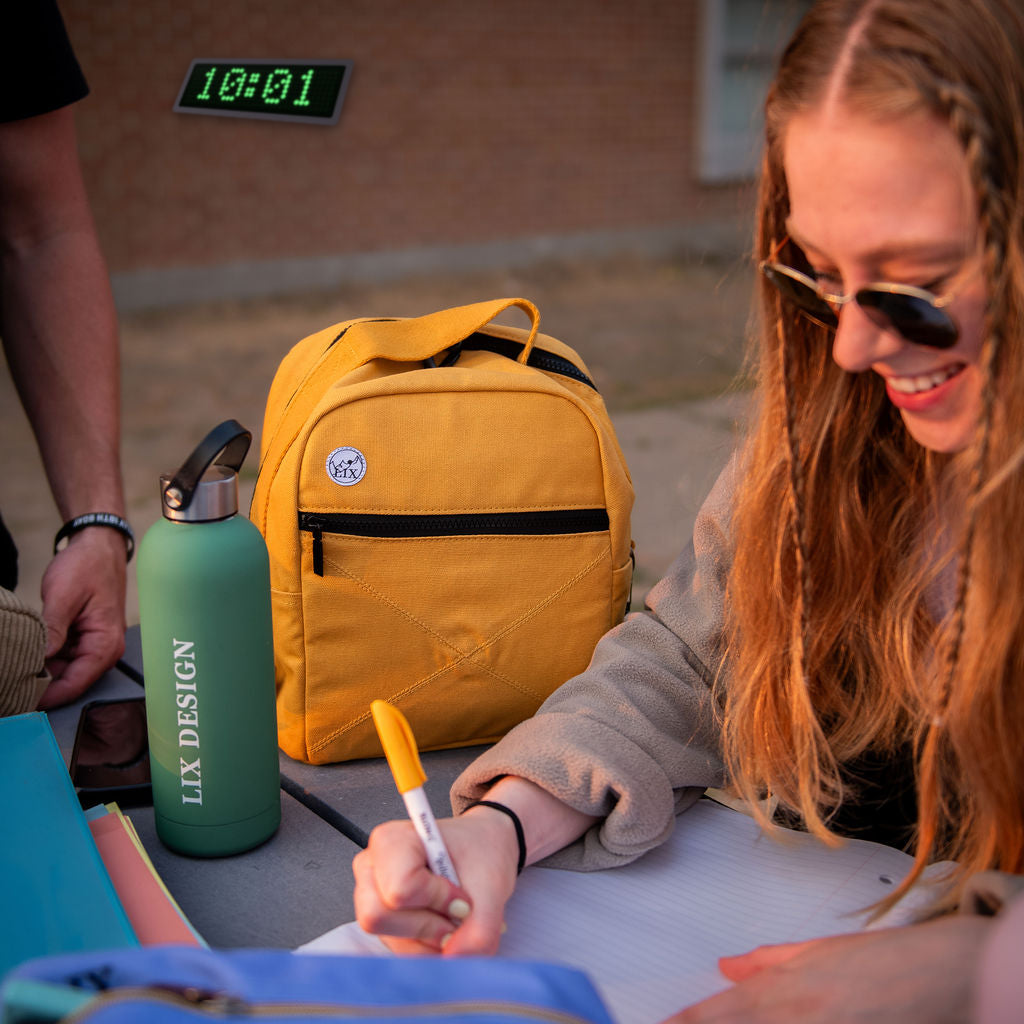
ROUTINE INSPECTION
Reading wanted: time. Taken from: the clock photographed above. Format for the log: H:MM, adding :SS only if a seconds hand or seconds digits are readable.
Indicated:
10:01
